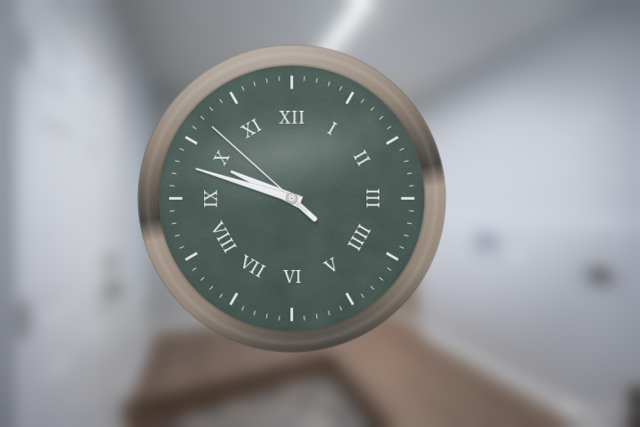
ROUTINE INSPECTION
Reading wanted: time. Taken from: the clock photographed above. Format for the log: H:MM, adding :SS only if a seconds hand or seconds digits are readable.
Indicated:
9:47:52
